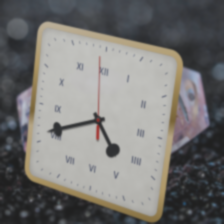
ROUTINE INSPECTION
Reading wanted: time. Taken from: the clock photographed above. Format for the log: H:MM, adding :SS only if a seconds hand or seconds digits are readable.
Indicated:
4:40:59
